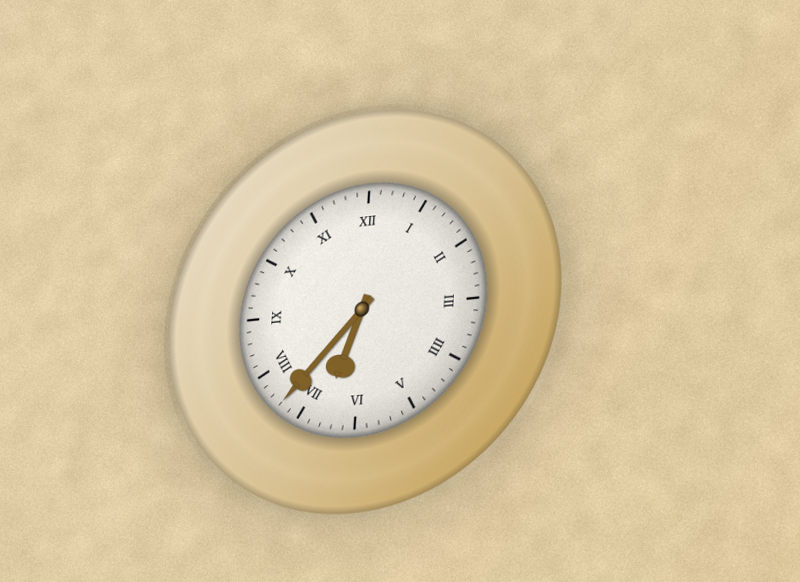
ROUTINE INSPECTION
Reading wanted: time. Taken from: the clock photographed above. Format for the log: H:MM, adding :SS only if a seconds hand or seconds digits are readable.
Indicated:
6:37
